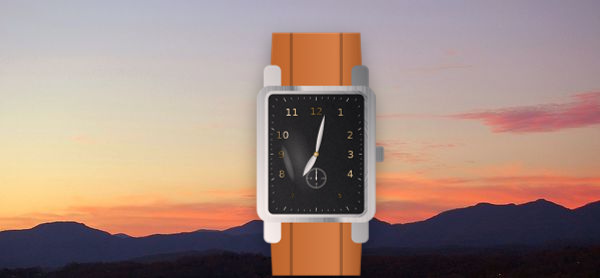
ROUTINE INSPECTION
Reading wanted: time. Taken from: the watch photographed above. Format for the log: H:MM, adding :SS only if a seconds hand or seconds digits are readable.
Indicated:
7:02
